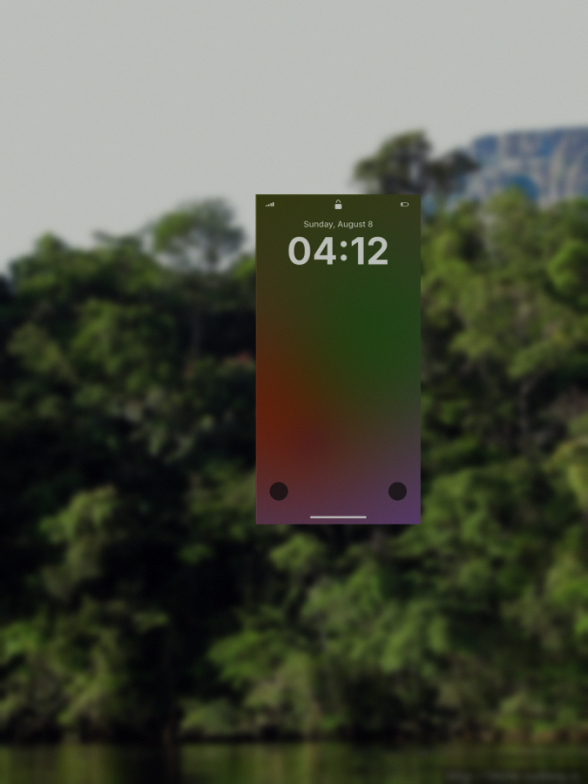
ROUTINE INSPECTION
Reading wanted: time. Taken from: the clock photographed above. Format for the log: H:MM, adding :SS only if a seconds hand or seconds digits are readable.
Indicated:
4:12
